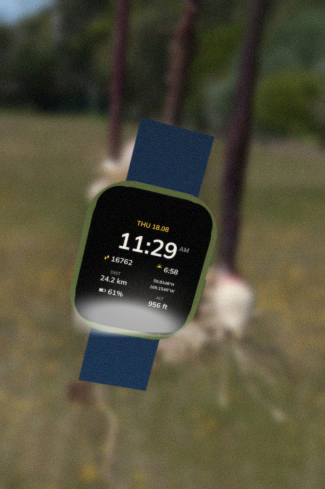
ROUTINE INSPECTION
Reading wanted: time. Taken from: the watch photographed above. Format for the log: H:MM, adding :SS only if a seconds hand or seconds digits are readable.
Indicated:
11:29
